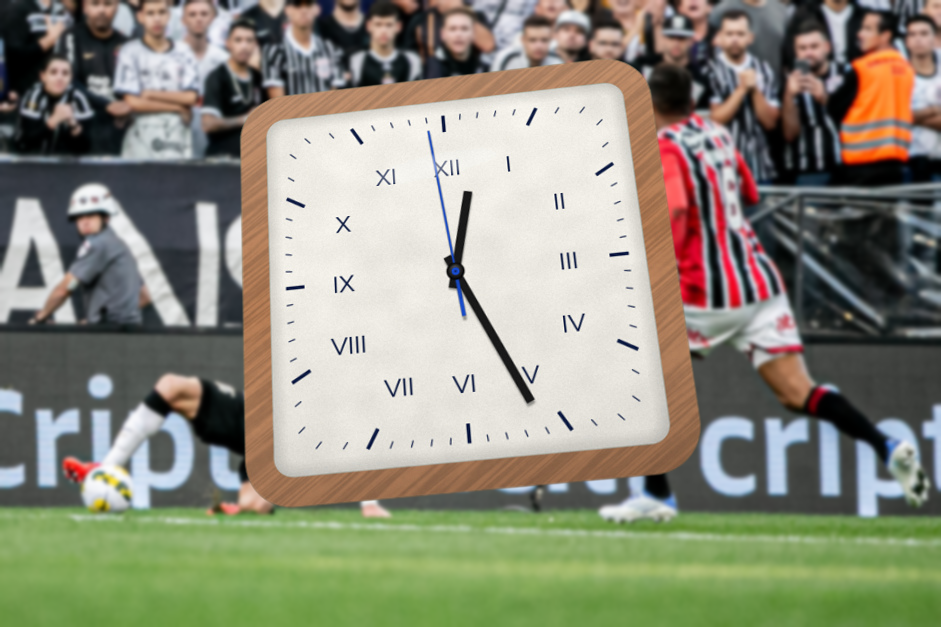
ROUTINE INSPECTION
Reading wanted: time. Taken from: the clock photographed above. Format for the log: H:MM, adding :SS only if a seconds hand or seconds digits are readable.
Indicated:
12:25:59
